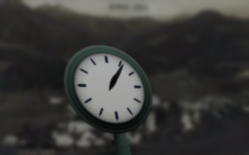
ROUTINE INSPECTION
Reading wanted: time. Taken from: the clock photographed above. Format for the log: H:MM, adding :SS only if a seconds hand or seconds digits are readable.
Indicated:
1:06
